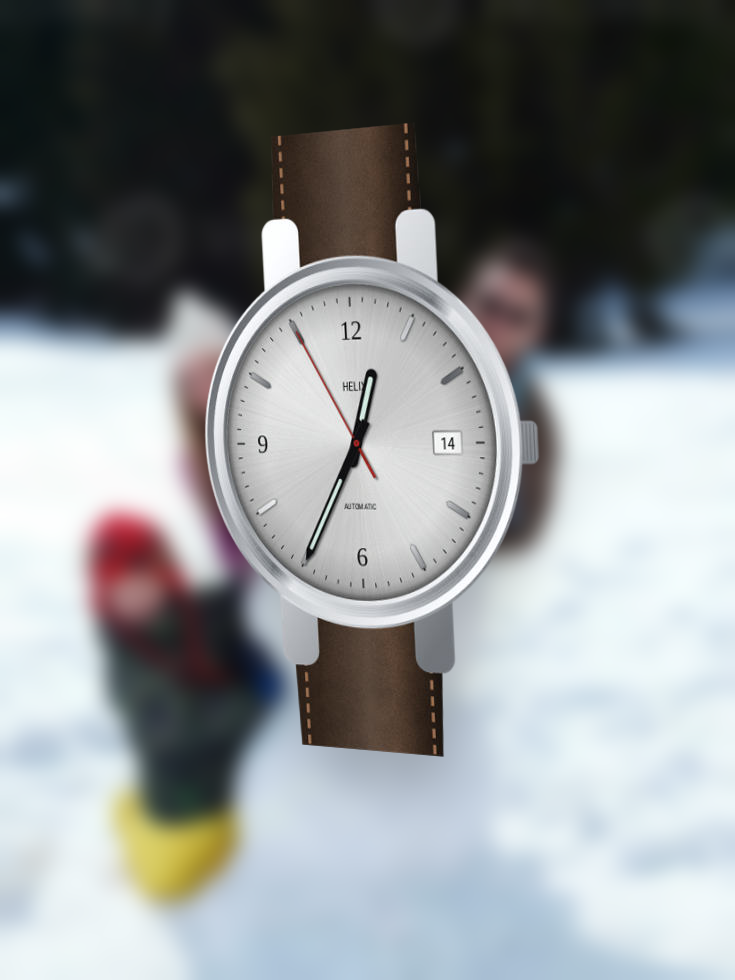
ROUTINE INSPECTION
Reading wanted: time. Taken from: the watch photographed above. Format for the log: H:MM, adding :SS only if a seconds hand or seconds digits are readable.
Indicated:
12:34:55
